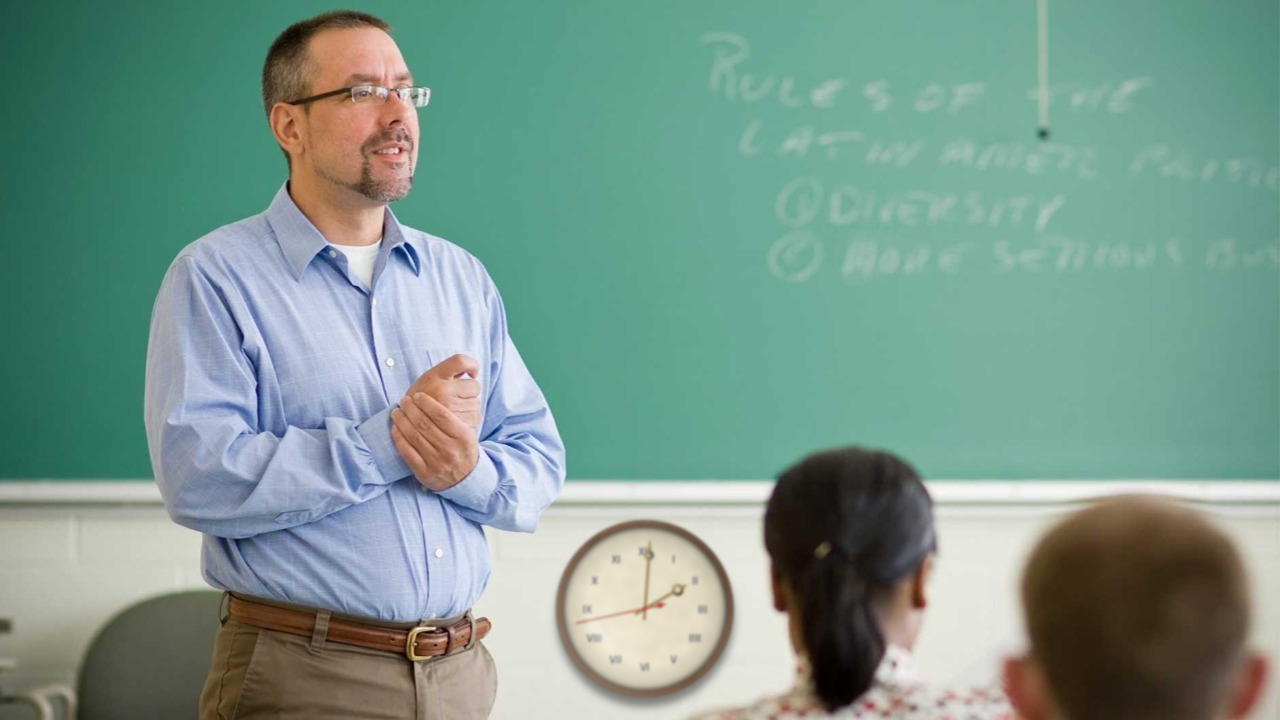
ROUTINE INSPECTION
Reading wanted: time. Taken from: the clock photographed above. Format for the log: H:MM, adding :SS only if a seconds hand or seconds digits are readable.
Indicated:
2:00:43
